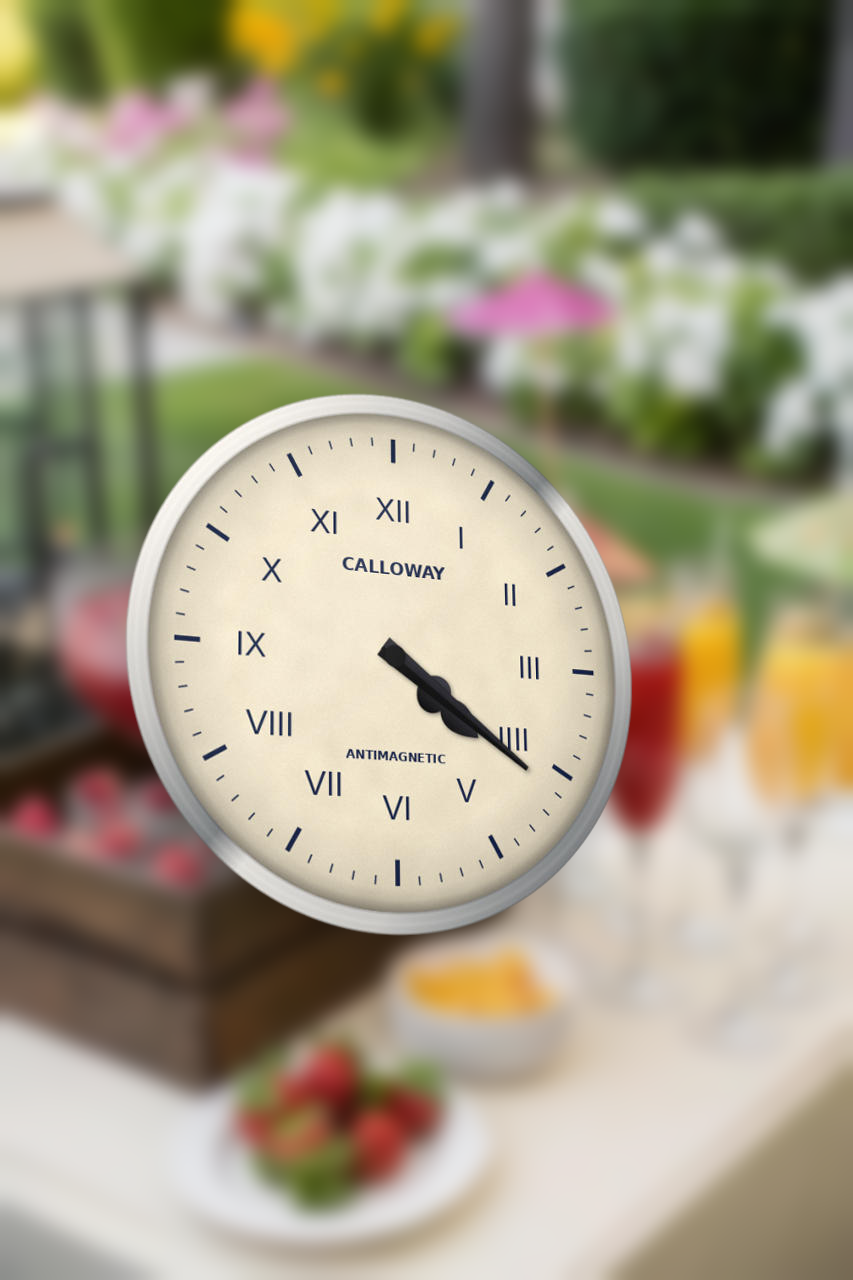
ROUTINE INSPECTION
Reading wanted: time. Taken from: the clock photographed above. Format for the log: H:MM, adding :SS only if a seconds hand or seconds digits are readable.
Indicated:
4:21
